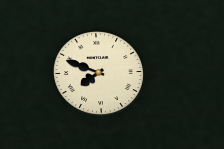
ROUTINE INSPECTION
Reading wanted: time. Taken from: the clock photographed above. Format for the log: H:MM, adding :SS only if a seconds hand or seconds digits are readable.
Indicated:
7:49
